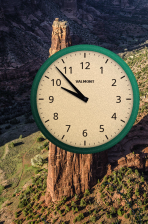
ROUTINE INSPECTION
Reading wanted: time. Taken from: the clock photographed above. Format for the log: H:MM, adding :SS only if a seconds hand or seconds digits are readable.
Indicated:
9:53
